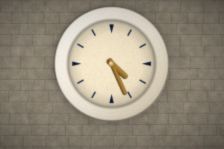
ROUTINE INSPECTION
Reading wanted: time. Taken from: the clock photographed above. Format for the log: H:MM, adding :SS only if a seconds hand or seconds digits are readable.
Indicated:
4:26
